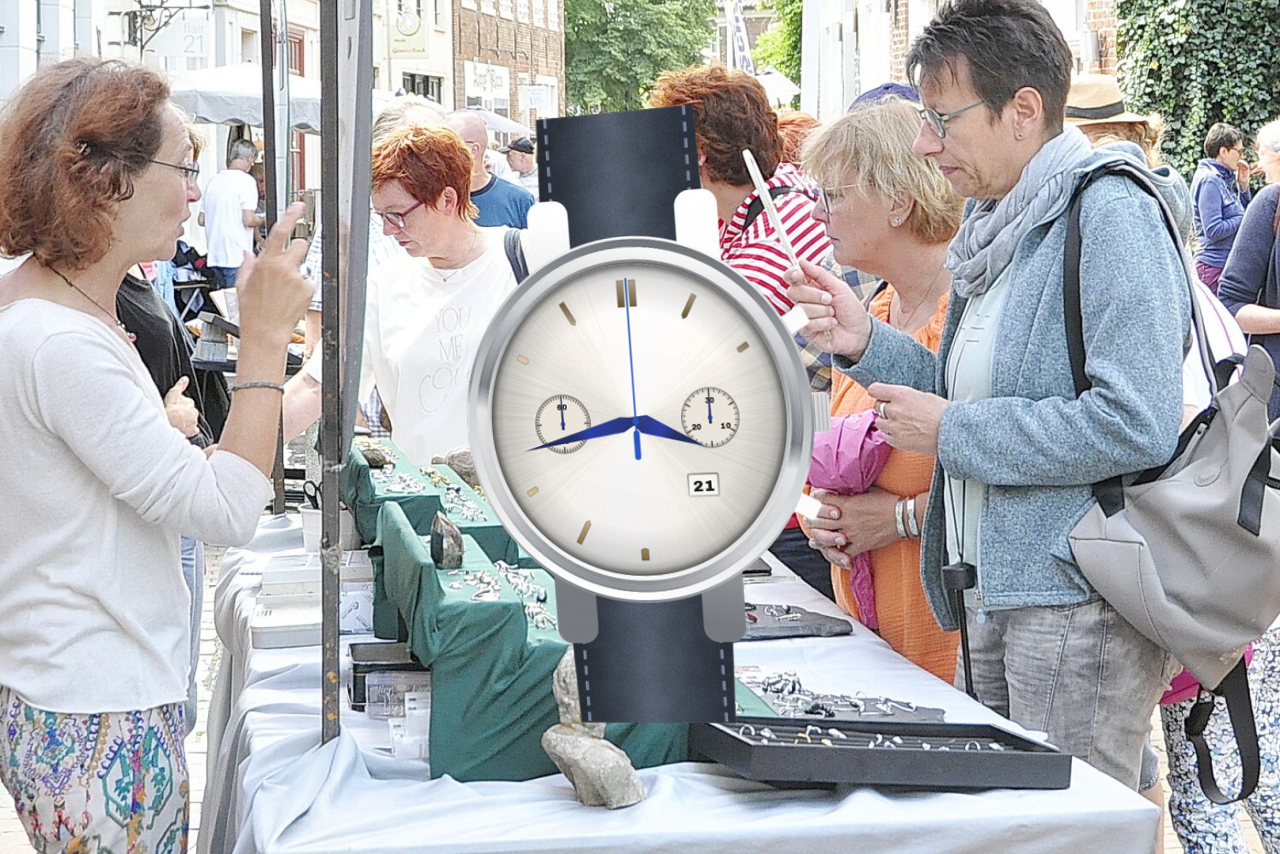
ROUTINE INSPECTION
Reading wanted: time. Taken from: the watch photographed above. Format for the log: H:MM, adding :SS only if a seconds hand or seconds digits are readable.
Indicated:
3:43
